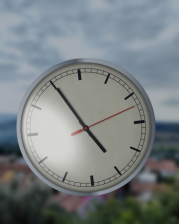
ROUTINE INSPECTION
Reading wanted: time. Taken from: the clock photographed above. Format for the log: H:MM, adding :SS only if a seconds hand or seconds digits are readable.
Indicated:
4:55:12
